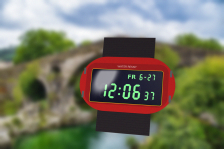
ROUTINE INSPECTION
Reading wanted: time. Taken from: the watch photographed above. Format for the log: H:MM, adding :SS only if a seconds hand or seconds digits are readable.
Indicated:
12:06:37
